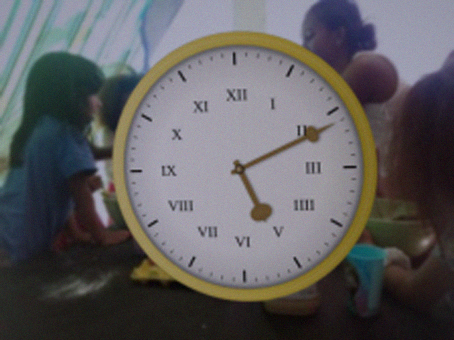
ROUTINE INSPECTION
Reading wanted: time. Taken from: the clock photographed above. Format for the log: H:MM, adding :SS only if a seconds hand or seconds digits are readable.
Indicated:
5:11
